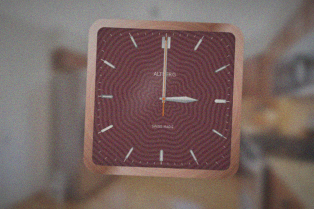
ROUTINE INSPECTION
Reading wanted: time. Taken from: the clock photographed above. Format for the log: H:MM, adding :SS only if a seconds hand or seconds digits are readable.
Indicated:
3:00:00
